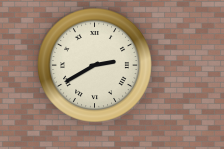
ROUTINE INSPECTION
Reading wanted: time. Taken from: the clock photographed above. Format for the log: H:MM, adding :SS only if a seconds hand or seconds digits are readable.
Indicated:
2:40
